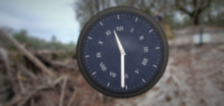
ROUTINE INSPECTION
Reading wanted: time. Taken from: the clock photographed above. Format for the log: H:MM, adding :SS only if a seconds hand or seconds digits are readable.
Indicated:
11:31
